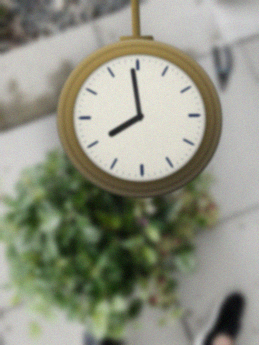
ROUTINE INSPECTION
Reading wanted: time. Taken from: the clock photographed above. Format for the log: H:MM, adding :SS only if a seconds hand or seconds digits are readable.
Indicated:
7:59
